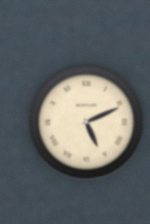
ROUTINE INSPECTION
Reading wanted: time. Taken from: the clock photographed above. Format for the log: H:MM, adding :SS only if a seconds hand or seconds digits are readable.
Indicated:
5:11
